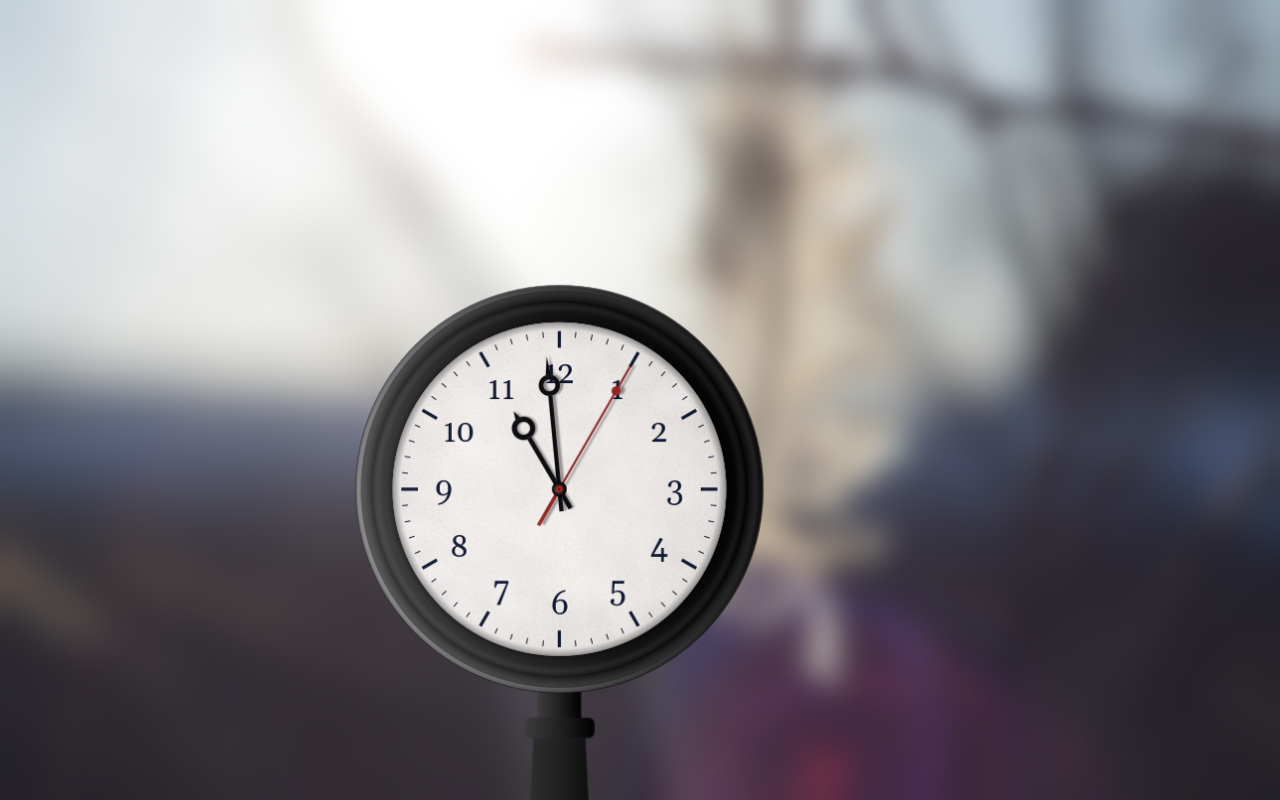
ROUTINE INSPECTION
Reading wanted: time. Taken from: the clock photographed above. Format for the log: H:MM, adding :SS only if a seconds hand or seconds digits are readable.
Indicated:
10:59:05
